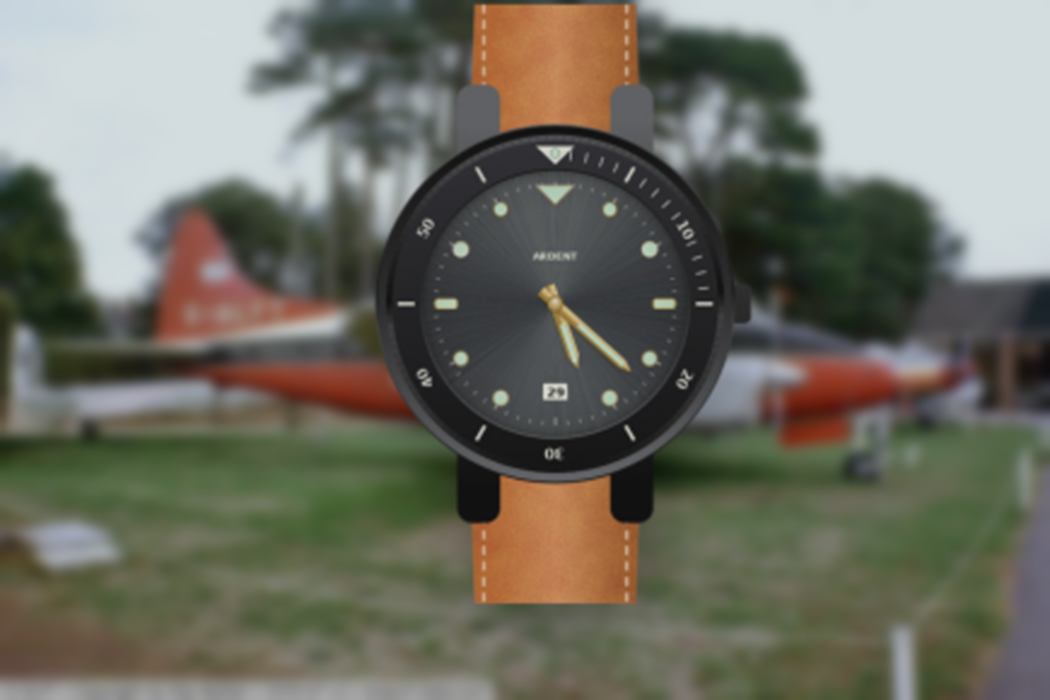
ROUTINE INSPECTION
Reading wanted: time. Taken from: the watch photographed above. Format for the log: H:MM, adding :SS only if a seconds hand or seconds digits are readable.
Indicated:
5:22
